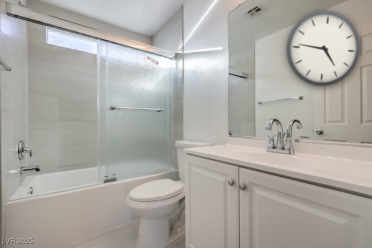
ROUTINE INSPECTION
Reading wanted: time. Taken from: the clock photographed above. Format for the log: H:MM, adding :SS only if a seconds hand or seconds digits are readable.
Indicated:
4:46
